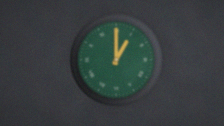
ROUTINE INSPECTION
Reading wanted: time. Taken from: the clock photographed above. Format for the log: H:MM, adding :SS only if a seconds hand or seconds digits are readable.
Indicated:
1:00
